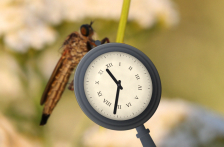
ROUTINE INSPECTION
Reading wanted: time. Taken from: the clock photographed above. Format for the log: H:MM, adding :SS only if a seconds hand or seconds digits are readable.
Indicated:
11:36
